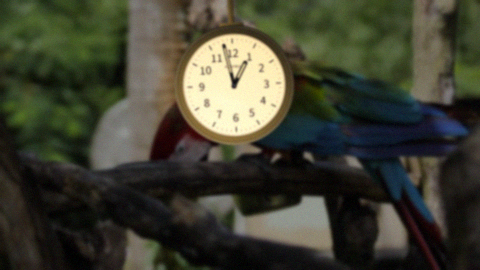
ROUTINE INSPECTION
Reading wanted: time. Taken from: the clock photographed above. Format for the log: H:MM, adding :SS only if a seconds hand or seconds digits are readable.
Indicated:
12:58
